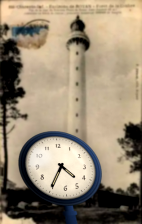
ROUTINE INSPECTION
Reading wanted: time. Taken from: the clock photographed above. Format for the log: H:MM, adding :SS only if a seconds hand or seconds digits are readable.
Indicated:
4:35
